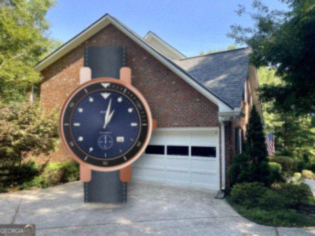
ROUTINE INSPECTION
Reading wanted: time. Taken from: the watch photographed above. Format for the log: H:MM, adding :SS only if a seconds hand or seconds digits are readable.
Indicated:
1:02
